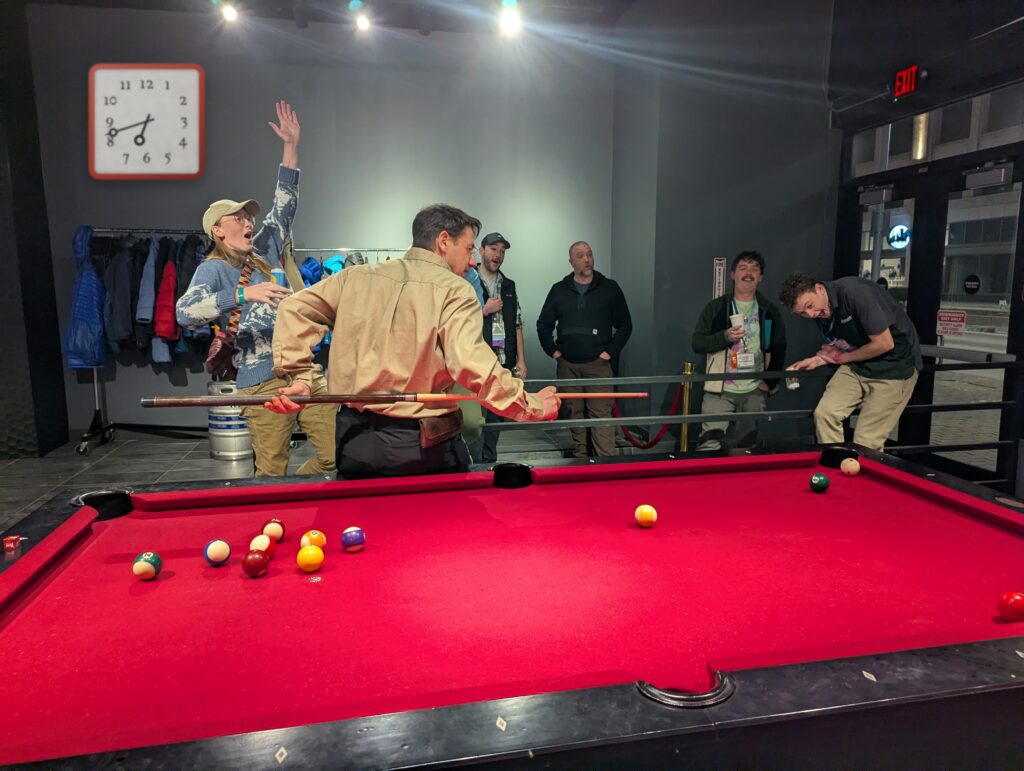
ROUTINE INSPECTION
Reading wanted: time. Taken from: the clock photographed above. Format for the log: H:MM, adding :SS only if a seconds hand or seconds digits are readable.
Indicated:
6:42
